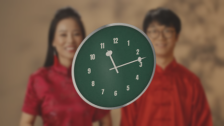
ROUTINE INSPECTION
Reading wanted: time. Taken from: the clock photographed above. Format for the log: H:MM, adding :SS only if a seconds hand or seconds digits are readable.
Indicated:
11:13
